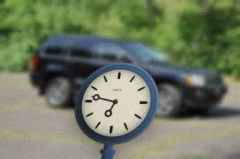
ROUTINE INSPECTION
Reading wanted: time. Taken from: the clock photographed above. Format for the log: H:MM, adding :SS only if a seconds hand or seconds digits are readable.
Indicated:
6:47
